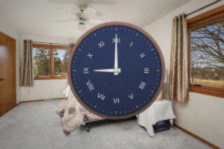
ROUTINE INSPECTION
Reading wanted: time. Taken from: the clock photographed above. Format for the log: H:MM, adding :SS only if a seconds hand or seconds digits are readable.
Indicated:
9:00
